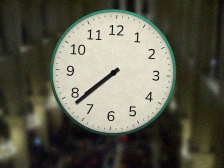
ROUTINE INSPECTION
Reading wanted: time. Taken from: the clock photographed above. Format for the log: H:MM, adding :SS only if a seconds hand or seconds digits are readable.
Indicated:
7:38
